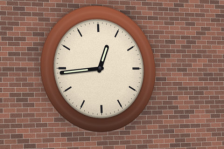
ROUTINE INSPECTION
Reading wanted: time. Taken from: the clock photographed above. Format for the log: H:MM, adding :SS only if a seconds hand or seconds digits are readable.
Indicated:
12:44
